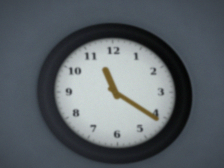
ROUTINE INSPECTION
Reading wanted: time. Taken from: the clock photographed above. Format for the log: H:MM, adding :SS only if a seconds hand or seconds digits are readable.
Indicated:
11:21
